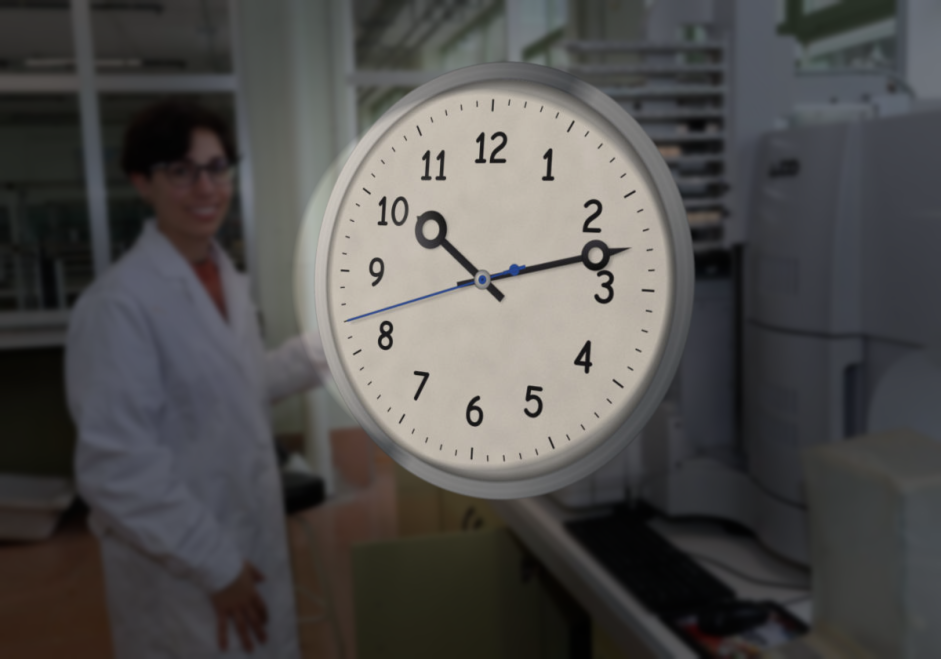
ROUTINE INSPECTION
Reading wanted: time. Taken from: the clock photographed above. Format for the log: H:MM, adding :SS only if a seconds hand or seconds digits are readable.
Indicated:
10:12:42
